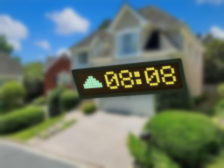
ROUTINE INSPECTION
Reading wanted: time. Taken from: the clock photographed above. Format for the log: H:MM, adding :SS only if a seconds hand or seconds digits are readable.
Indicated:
8:08
